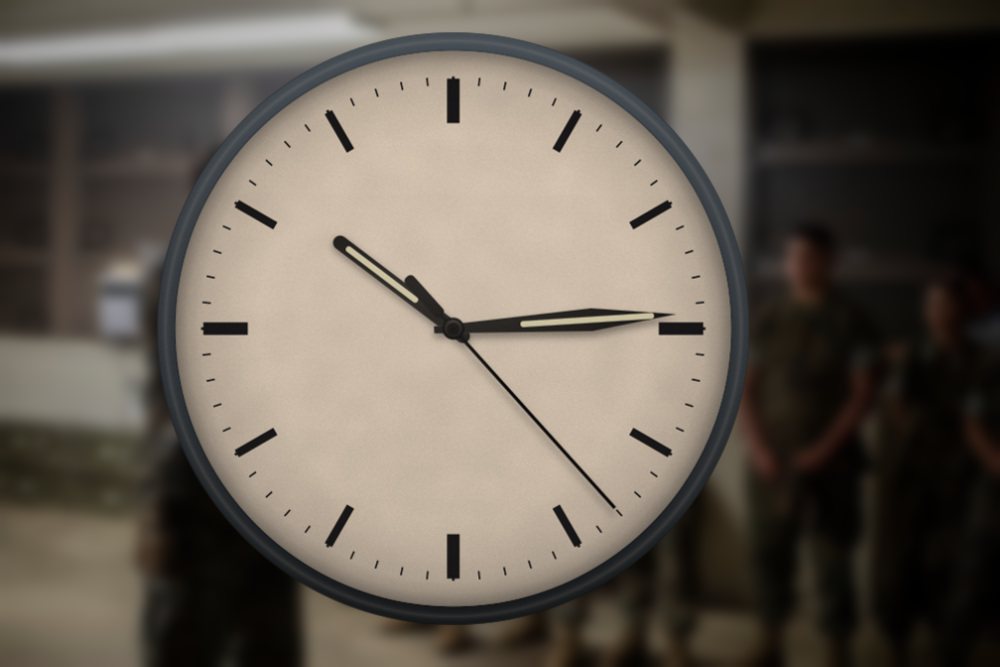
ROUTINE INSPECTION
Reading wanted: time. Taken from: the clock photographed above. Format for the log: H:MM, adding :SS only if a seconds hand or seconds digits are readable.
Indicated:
10:14:23
